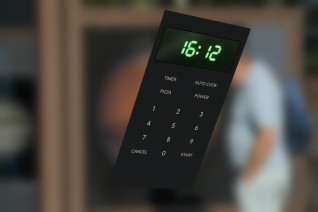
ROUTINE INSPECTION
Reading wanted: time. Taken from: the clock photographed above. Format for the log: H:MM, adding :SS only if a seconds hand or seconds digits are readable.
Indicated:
16:12
